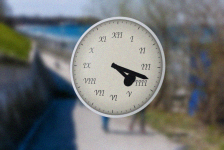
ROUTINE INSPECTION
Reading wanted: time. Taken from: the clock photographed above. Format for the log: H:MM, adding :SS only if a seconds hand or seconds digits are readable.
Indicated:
4:18
